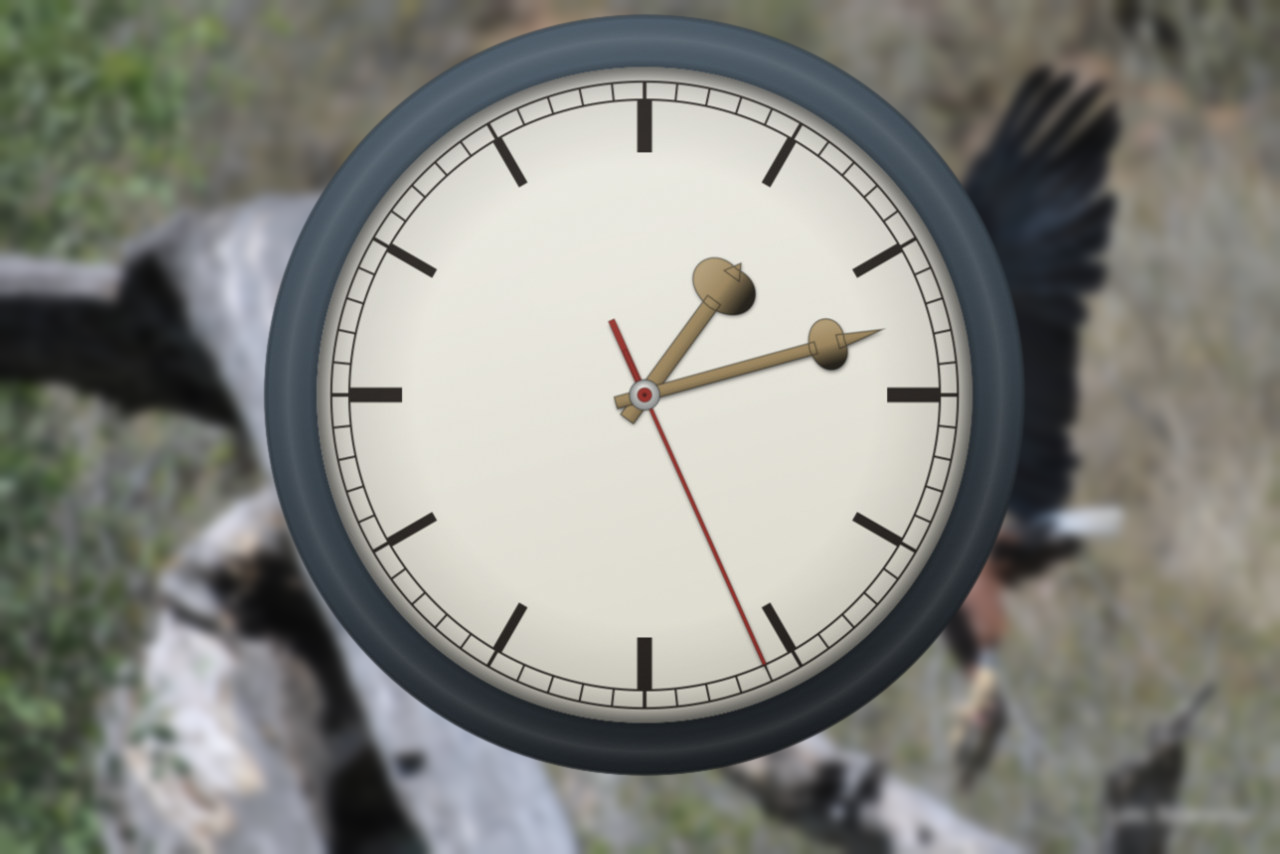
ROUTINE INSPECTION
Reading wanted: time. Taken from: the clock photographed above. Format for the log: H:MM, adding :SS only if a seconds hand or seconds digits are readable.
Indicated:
1:12:26
